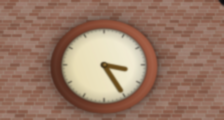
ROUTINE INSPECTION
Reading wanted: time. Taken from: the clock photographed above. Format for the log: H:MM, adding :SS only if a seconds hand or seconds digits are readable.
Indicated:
3:25
